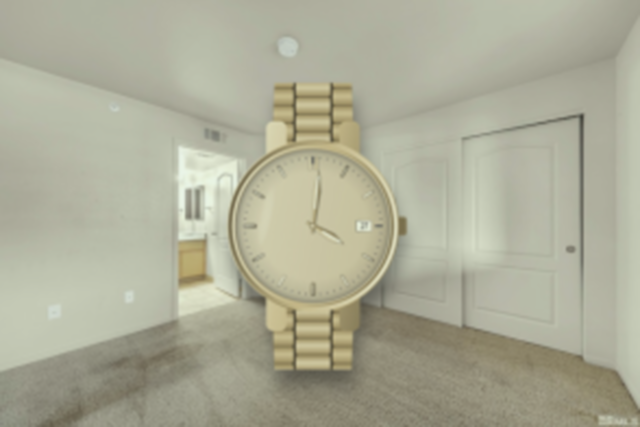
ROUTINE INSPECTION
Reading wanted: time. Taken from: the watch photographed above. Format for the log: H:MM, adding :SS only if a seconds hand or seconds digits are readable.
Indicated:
4:01
